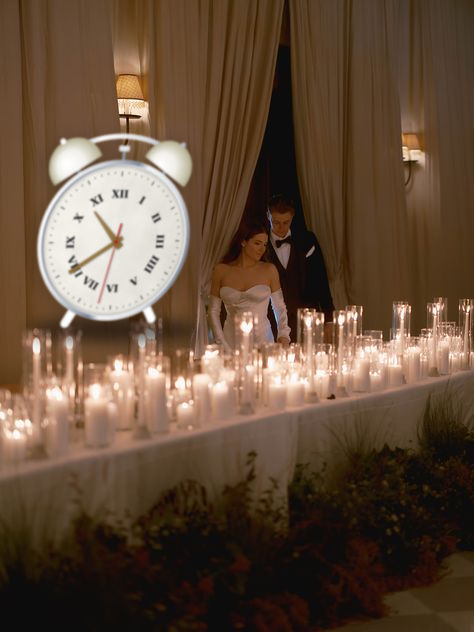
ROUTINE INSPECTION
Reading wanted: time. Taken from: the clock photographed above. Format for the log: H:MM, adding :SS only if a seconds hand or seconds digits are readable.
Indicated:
10:39:32
